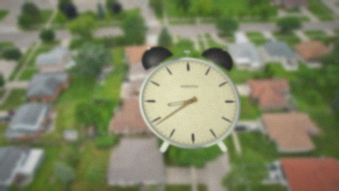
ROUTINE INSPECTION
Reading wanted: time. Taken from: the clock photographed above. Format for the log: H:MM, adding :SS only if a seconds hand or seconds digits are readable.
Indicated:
8:39
